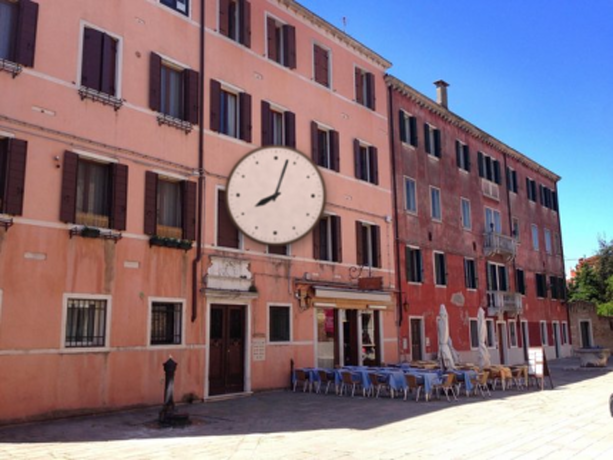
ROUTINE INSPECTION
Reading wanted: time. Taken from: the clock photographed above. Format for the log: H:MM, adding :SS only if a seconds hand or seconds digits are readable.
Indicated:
8:03
